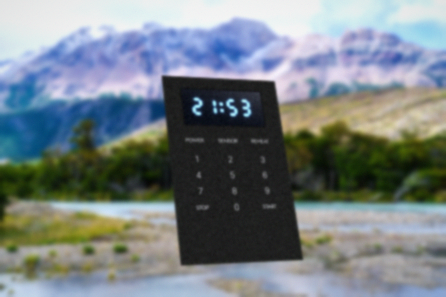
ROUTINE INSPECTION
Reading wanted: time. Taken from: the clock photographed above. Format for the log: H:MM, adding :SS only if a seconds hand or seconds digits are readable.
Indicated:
21:53
